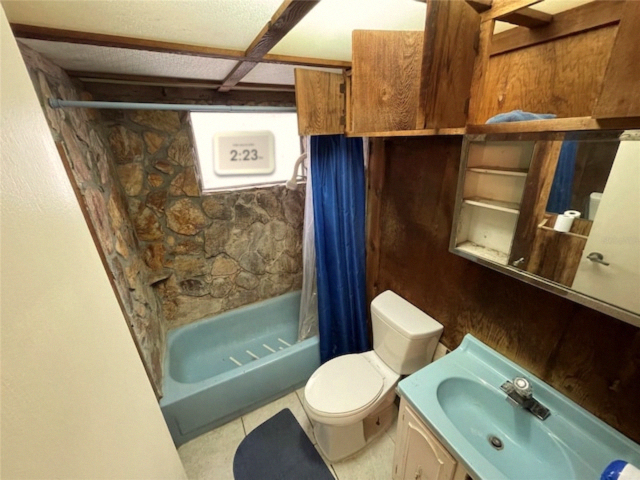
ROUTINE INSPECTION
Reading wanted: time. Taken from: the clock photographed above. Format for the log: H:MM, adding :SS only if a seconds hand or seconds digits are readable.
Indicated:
2:23
